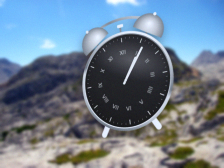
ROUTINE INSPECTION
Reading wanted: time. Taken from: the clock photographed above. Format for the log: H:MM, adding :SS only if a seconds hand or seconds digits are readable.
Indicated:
1:06
